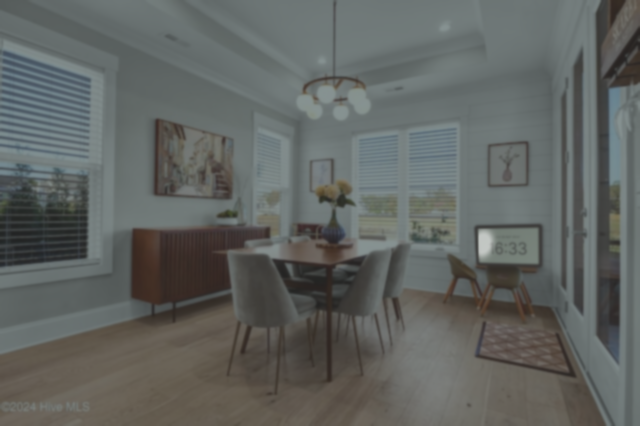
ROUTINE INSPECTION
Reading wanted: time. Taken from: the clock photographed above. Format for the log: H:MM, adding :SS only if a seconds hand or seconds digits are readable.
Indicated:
16:33
